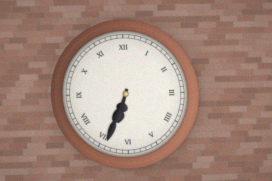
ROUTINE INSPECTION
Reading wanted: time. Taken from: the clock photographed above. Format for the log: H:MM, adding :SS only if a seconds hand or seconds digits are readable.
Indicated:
6:34
